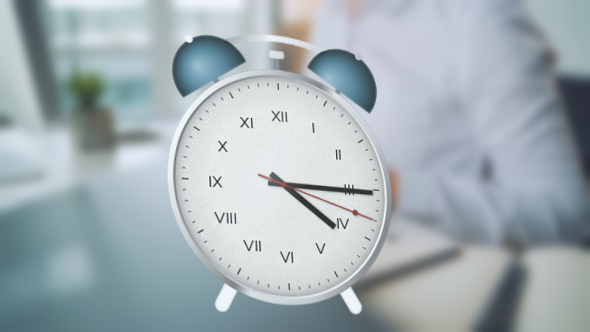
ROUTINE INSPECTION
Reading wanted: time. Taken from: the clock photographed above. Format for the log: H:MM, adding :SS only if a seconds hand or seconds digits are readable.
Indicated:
4:15:18
